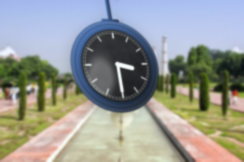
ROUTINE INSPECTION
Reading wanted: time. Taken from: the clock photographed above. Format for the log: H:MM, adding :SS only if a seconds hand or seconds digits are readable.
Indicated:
3:30
